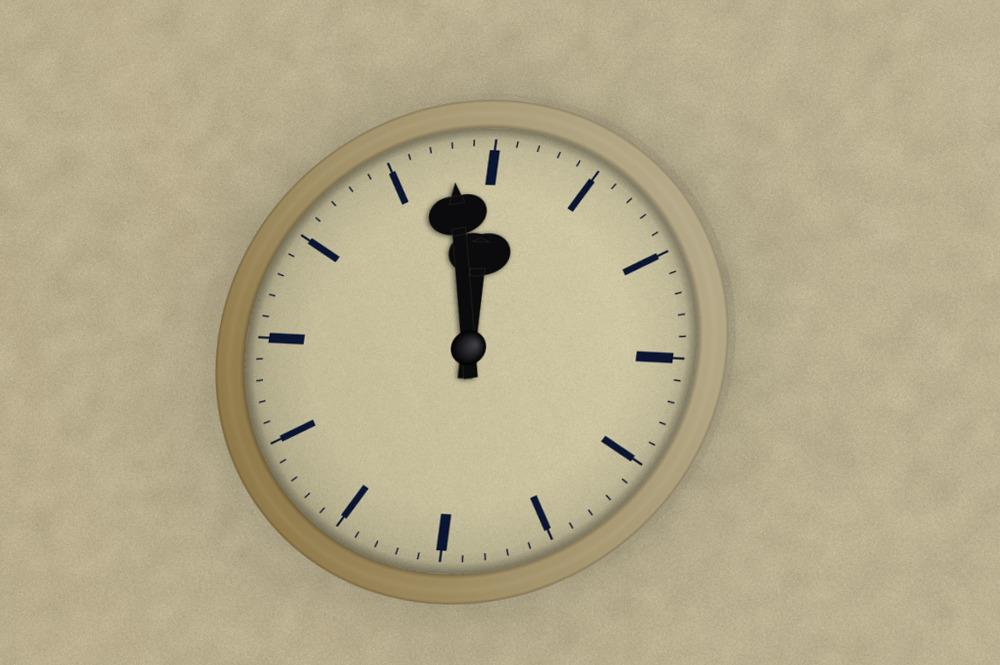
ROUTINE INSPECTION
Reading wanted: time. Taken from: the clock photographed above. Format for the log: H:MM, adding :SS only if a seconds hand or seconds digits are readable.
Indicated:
11:58
